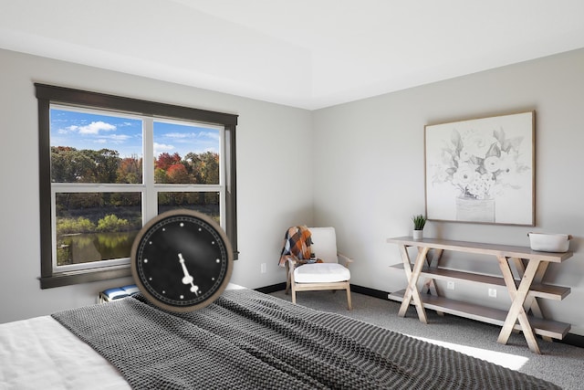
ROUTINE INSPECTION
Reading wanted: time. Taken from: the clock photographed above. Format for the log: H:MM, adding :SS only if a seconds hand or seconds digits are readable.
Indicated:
5:26
